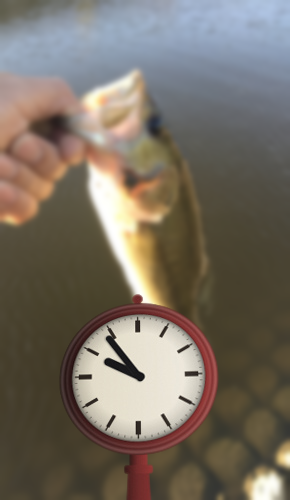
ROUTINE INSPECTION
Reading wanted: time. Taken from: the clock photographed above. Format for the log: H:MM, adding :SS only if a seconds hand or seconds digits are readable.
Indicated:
9:54
